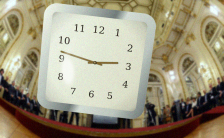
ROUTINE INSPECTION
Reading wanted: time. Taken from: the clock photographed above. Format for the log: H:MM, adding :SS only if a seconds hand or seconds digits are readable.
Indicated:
2:47
